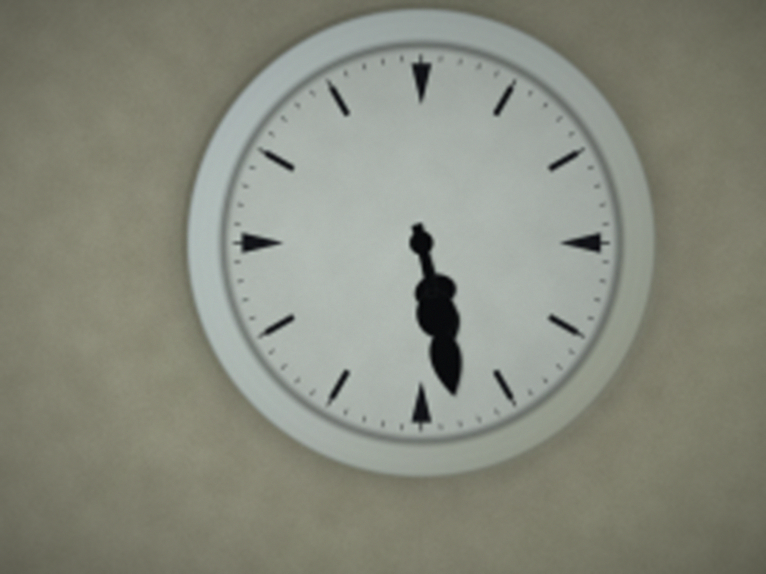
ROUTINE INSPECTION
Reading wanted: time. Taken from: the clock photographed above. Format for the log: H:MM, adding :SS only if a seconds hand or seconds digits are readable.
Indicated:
5:28
